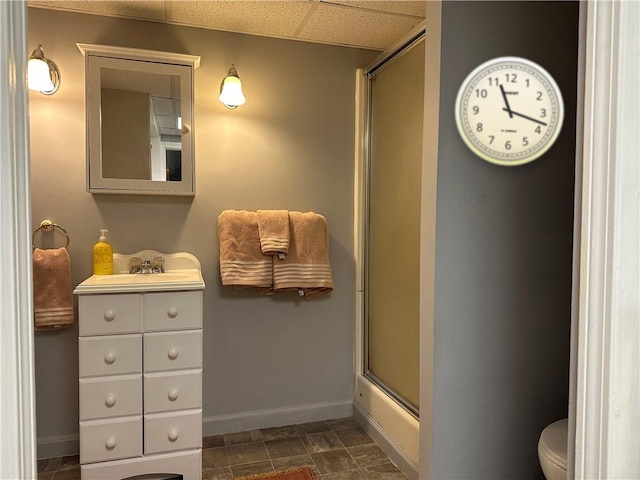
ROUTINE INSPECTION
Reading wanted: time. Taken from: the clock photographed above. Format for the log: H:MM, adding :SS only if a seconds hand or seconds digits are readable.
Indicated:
11:18
